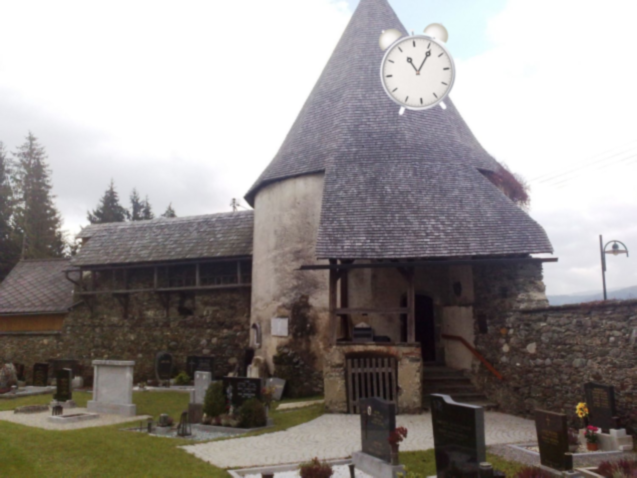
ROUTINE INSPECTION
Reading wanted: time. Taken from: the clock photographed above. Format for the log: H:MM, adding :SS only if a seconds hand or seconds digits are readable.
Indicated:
11:06
